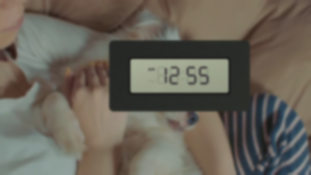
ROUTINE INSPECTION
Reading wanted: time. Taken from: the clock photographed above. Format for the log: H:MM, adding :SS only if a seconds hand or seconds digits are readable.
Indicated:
12:55
